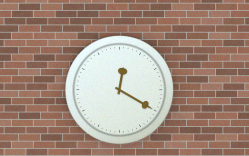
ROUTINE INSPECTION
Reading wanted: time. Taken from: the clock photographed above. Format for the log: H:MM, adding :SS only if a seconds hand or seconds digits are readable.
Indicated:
12:20
